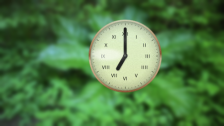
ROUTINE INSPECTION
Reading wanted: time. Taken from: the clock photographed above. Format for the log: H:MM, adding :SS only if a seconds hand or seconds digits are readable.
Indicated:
7:00
